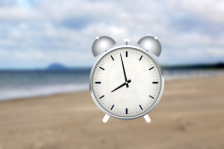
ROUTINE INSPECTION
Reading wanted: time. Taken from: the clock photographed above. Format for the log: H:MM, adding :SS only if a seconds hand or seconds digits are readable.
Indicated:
7:58
